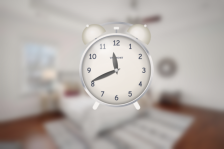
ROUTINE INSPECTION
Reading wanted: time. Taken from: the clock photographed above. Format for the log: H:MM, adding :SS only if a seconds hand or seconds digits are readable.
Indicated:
11:41
